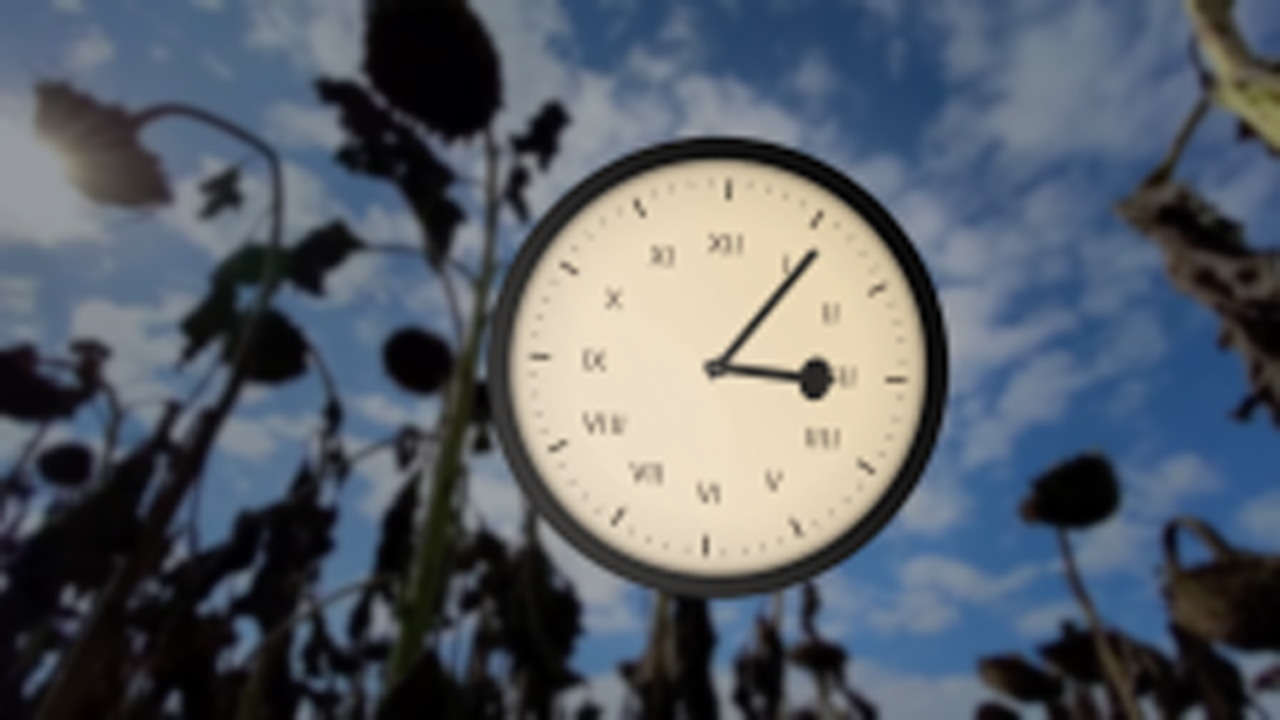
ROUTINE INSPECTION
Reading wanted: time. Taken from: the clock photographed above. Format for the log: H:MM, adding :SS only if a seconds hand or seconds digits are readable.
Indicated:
3:06
